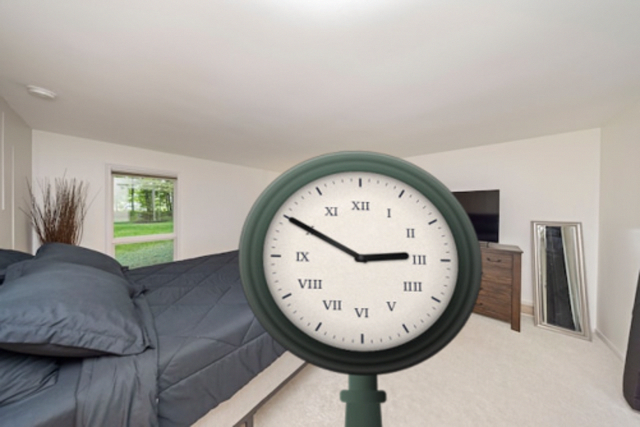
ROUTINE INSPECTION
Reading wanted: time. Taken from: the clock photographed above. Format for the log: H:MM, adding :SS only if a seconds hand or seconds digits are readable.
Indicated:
2:50
